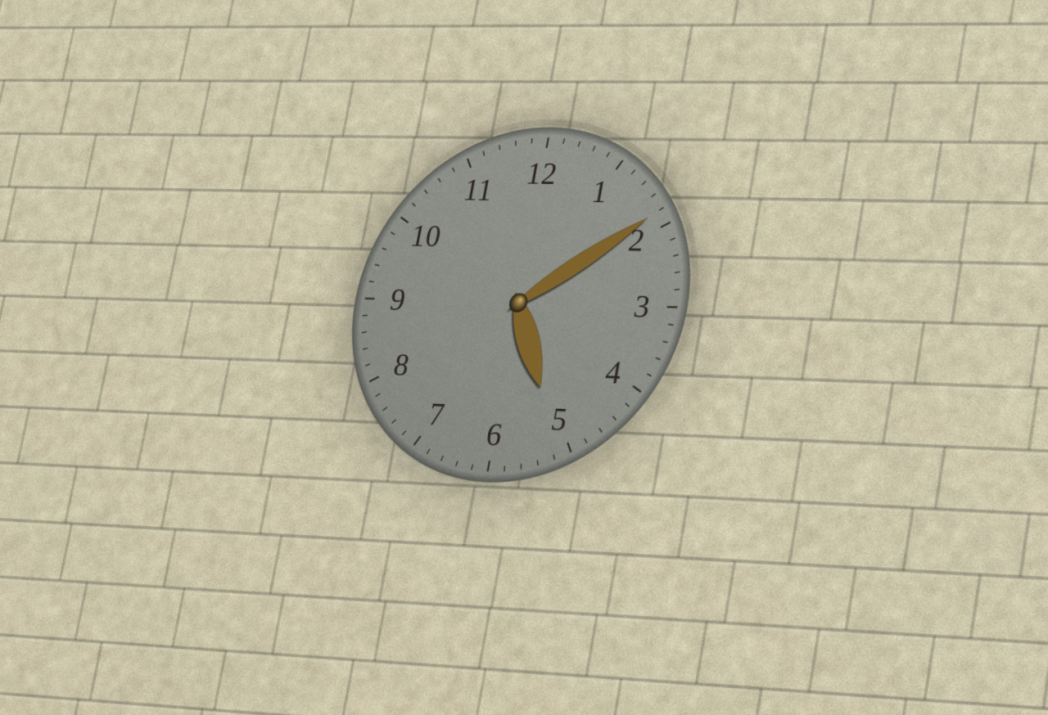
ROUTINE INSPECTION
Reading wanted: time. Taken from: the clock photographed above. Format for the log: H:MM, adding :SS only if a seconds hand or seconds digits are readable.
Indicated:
5:09
